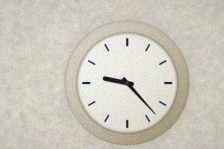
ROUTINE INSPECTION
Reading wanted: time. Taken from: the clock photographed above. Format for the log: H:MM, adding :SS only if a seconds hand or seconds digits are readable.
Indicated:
9:23
